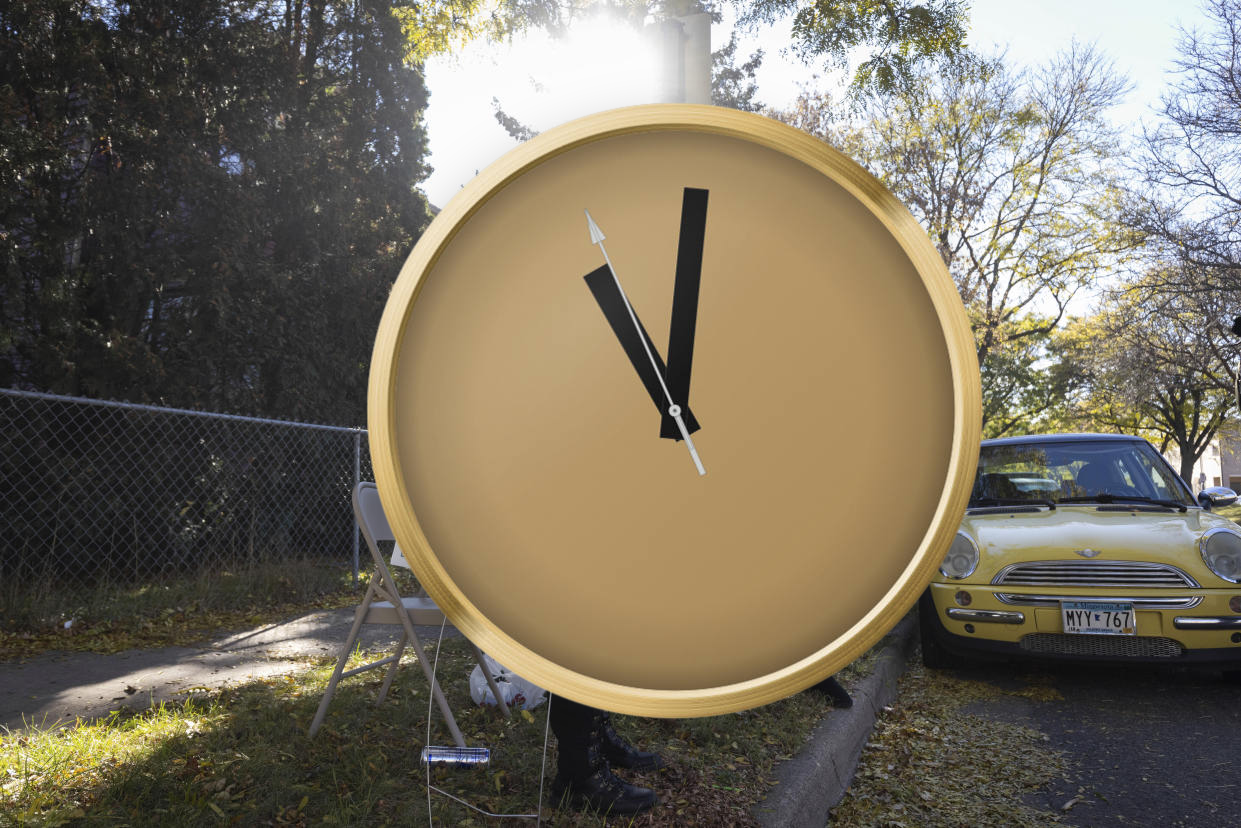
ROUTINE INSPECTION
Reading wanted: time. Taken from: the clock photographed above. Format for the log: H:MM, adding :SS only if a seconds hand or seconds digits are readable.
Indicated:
11:00:56
